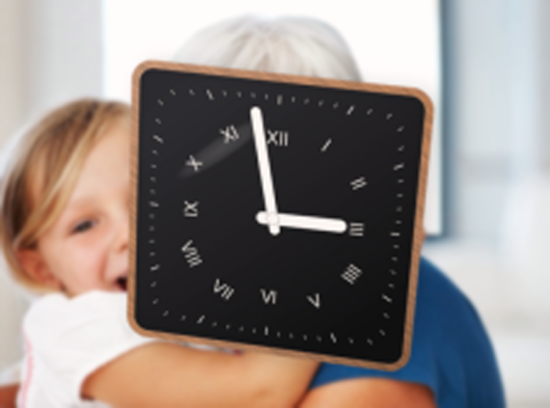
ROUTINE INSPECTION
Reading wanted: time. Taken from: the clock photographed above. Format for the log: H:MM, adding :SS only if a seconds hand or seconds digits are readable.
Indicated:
2:58
